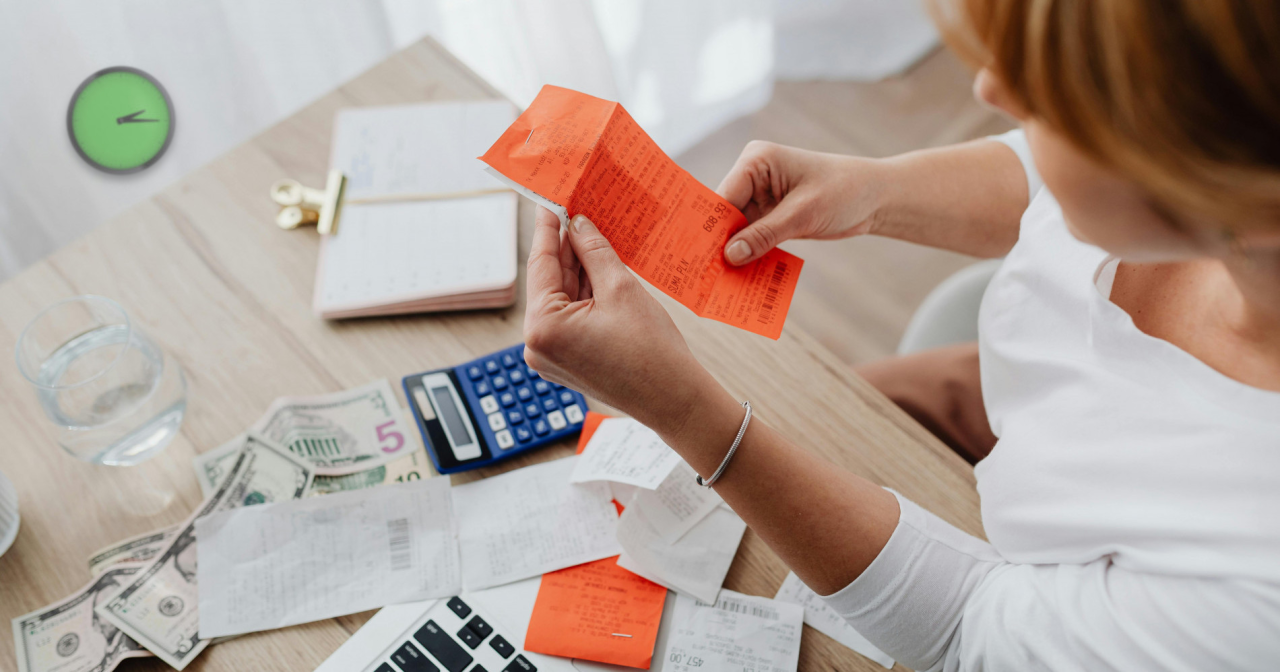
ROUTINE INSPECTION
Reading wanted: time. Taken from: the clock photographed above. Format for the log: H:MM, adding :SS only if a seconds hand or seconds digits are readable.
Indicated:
2:15
